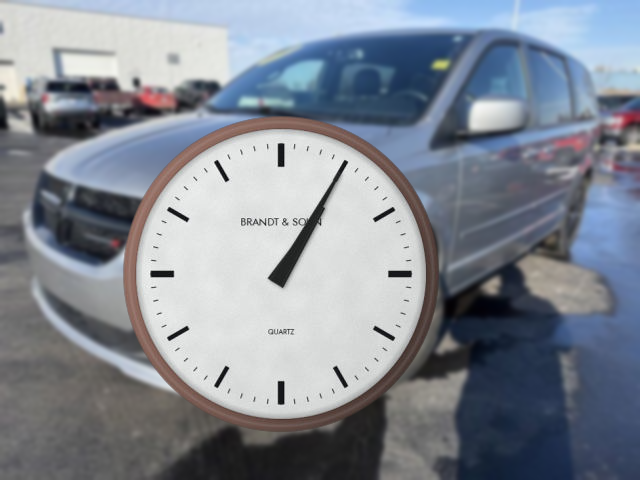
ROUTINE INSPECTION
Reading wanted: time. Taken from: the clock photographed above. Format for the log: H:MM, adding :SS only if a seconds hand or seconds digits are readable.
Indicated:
1:05
